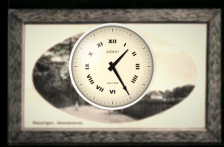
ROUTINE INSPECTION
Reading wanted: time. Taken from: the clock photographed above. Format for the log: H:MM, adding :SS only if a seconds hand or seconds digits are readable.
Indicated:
1:25
